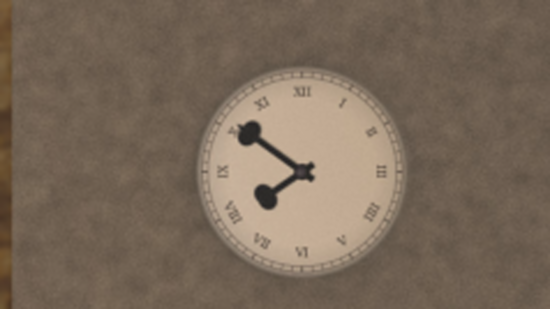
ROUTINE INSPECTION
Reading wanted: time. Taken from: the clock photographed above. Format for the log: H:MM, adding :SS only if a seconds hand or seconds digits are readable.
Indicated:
7:51
